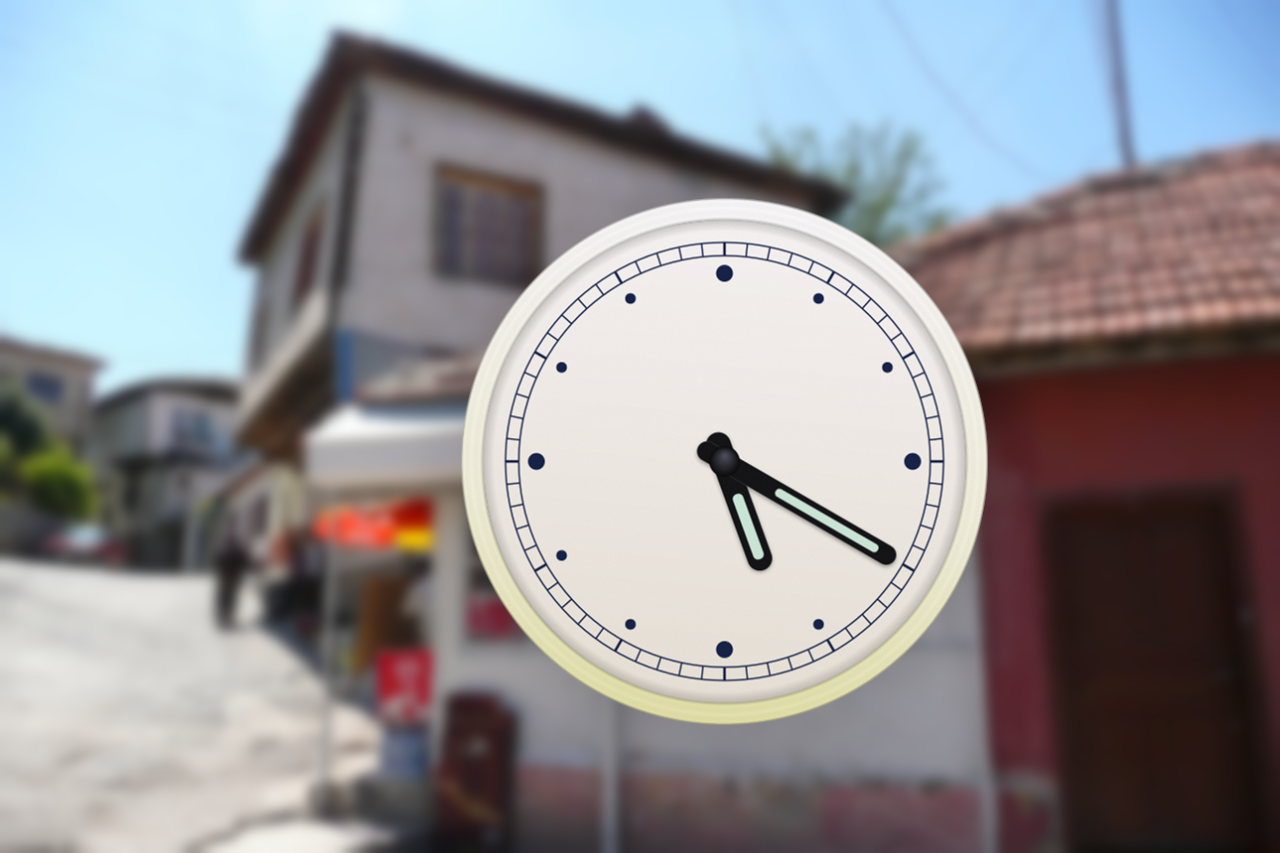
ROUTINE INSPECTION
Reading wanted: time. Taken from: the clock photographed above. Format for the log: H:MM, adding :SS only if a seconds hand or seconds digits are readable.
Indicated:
5:20
